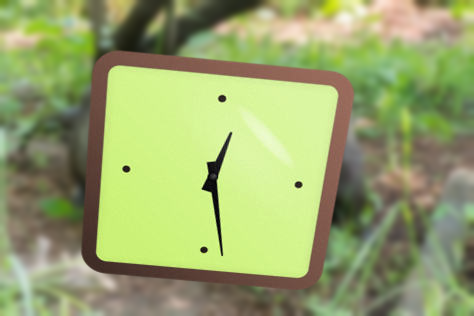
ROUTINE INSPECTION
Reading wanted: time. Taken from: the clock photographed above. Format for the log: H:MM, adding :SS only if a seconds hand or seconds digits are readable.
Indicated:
12:28
